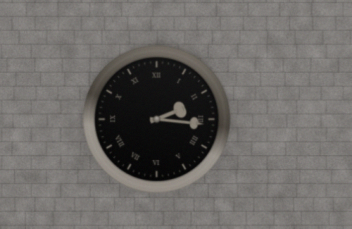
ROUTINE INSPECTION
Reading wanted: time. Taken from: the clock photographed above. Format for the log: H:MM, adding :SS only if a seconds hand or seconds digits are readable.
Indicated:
2:16
